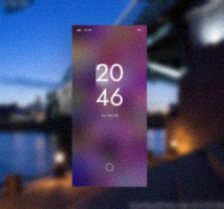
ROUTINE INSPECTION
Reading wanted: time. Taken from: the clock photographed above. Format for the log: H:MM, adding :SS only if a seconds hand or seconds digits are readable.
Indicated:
20:46
